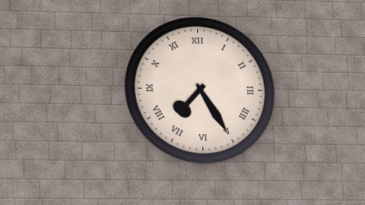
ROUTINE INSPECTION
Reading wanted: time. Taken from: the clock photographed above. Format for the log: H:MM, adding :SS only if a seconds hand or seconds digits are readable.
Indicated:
7:25
